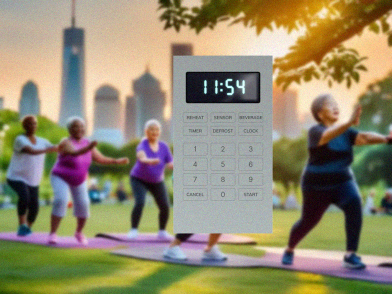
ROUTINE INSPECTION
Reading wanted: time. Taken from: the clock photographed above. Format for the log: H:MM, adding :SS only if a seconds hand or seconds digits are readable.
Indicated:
11:54
